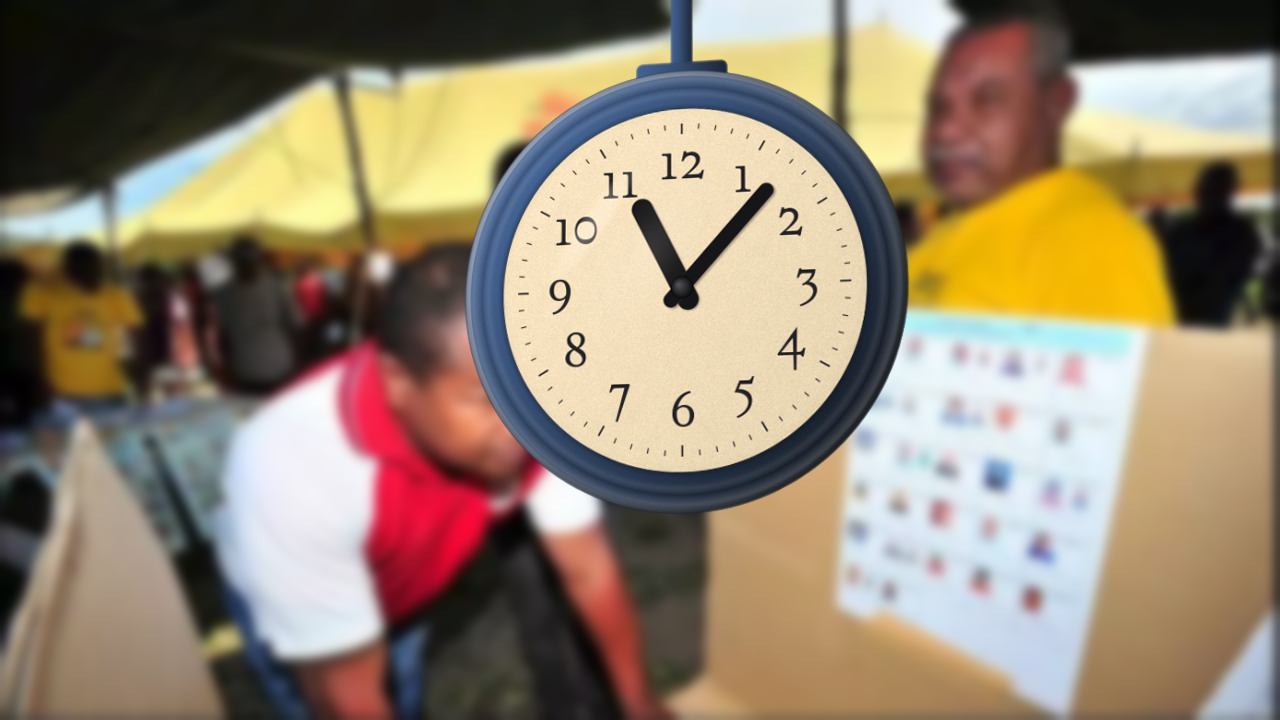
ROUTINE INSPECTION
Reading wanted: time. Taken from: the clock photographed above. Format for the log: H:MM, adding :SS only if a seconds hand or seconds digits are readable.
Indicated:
11:07
